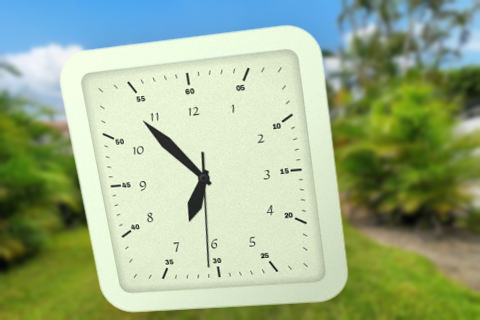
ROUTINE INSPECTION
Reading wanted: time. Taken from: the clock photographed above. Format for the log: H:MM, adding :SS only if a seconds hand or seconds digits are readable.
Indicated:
6:53:31
